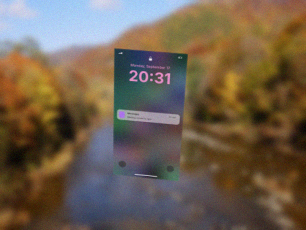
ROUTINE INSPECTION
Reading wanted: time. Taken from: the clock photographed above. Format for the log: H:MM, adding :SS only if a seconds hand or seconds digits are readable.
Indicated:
20:31
